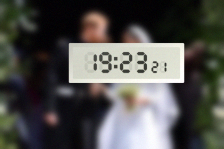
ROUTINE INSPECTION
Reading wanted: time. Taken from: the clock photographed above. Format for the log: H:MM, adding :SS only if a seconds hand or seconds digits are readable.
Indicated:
19:23:21
